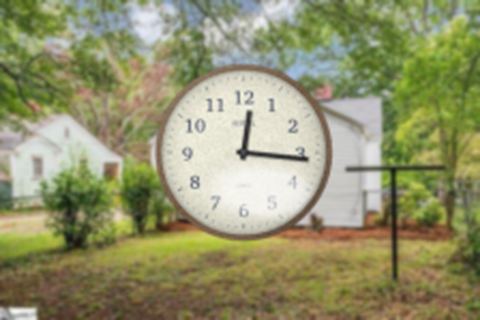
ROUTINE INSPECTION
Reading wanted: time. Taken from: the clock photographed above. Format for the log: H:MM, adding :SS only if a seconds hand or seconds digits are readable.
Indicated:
12:16
